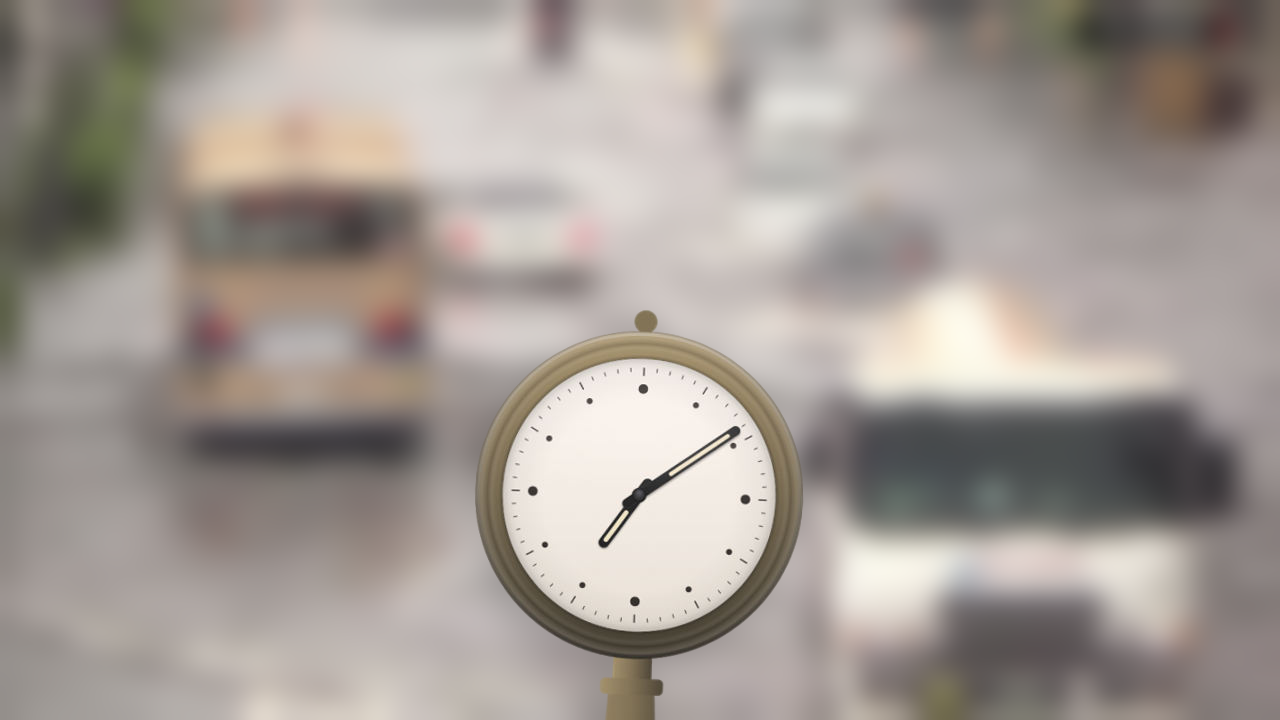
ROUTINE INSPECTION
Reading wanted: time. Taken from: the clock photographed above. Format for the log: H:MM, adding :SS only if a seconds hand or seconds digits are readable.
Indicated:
7:09
